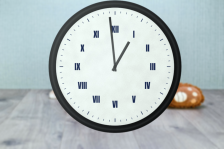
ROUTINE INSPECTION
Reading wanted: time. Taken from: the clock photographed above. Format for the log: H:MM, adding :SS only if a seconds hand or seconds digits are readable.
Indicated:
12:59
